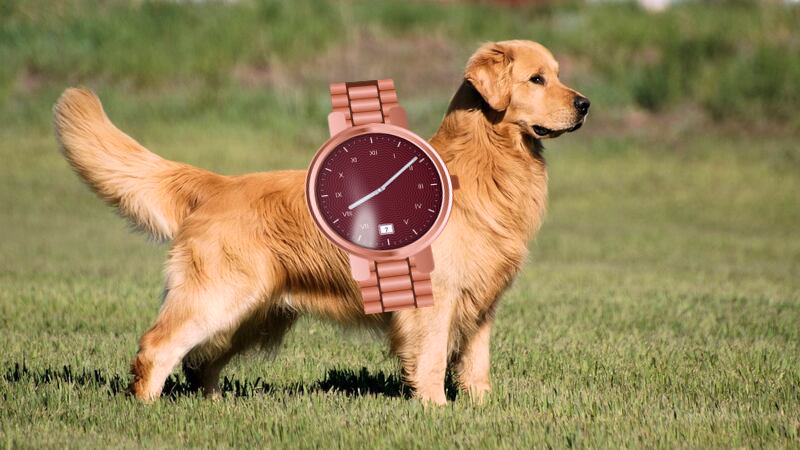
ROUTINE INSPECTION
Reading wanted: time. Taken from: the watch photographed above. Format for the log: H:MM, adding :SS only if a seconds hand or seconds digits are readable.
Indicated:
8:09
